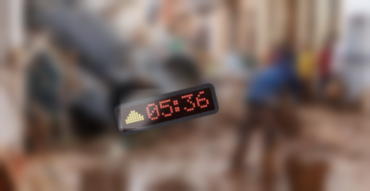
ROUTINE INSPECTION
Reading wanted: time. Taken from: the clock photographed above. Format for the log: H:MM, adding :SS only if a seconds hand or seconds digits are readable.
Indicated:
5:36
